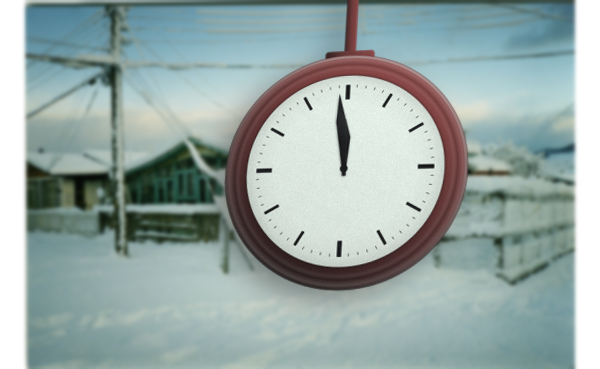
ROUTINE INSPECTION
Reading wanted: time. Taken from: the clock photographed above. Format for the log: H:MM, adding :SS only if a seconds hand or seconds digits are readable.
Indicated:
11:59
